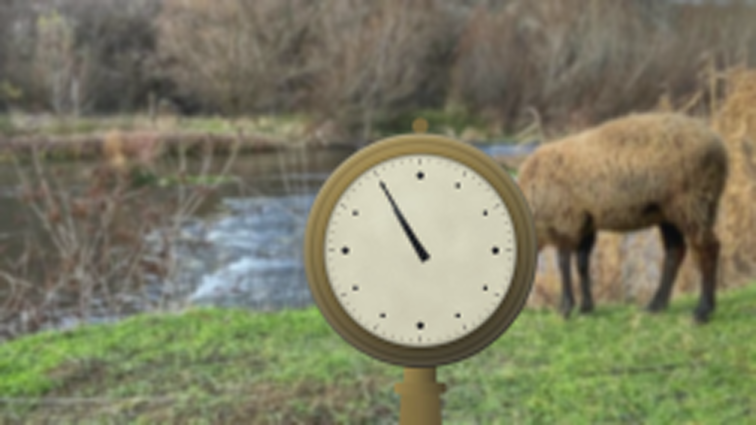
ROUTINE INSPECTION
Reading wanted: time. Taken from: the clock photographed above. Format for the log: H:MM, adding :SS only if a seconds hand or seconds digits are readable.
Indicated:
10:55
